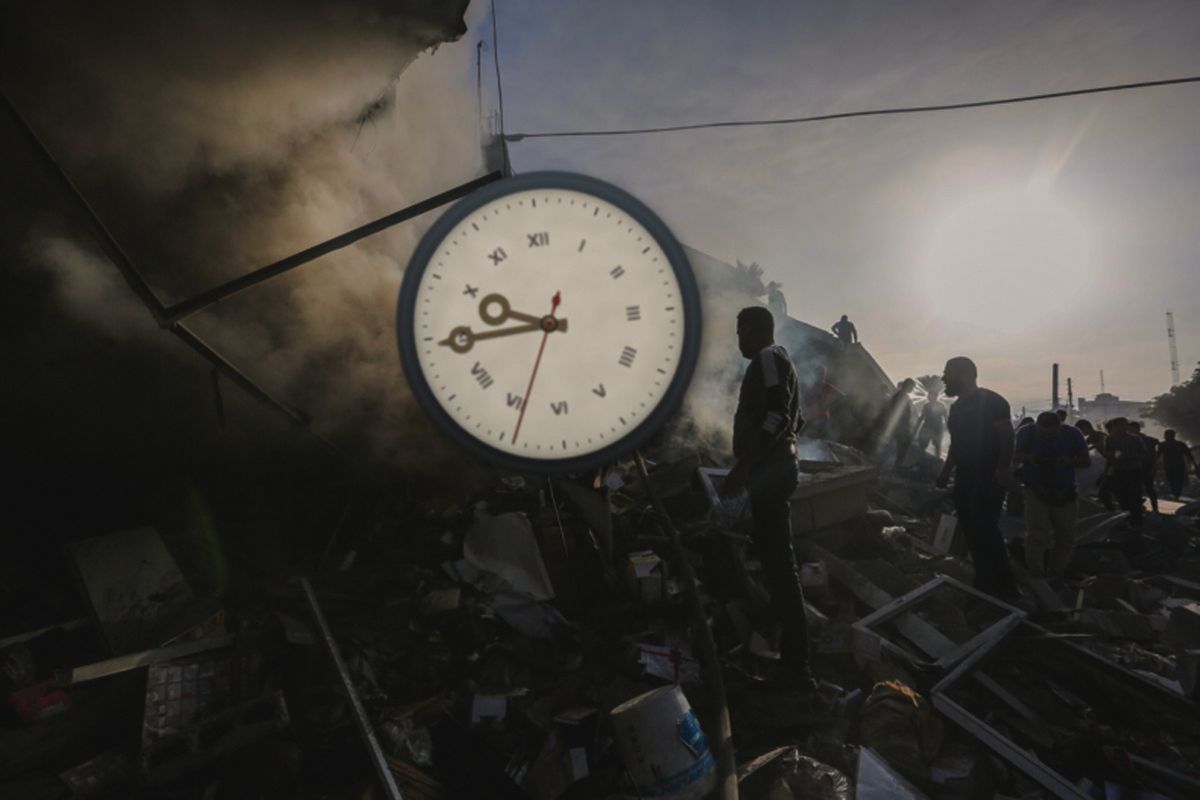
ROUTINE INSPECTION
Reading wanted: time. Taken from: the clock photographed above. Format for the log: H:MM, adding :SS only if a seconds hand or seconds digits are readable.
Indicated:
9:44:34
